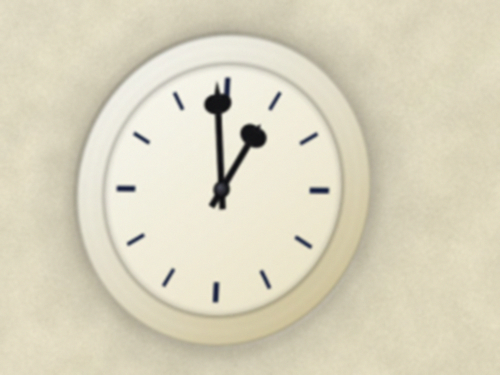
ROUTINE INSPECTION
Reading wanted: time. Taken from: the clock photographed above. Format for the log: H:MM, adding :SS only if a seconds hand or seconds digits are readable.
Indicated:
12:59
